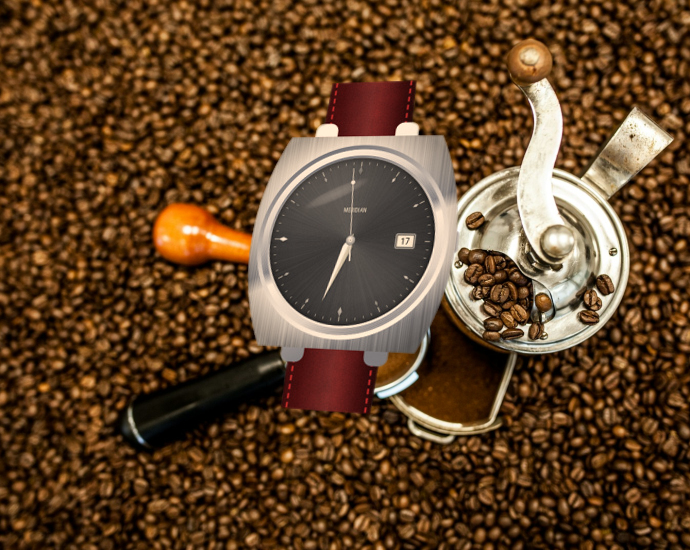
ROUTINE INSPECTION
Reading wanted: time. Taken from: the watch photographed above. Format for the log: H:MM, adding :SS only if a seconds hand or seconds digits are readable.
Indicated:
6:32:59
